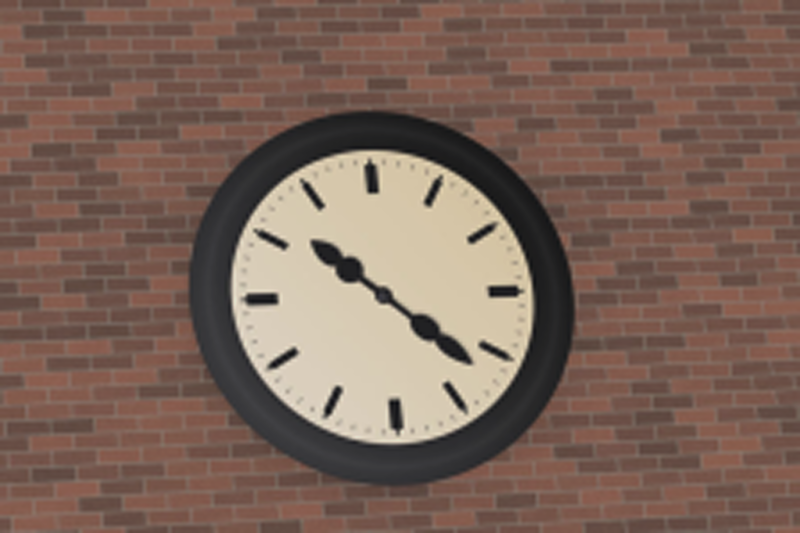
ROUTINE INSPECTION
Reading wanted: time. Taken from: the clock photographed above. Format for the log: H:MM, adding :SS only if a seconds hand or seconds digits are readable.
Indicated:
10:22
